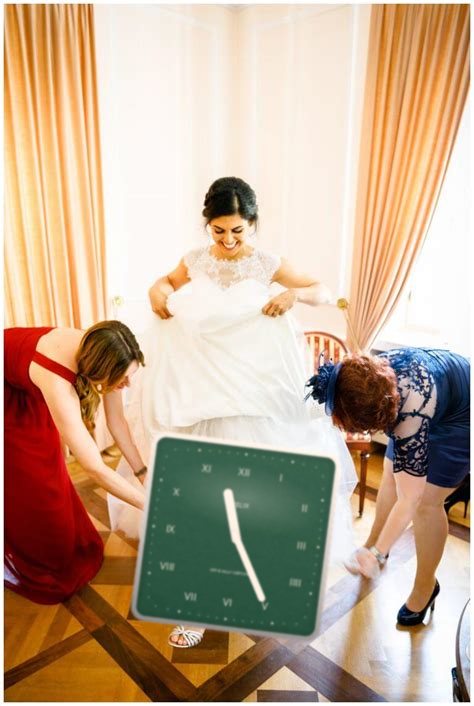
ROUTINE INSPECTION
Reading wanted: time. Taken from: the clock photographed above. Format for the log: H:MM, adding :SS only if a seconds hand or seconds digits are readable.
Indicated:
11:25
